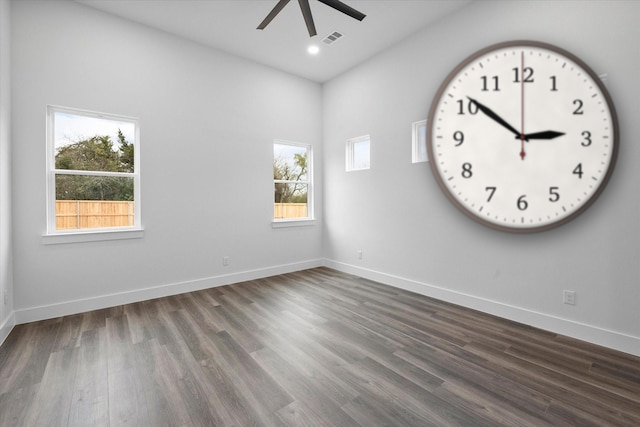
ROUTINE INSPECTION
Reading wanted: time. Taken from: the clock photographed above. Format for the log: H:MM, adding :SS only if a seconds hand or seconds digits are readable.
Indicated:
2:51:00
